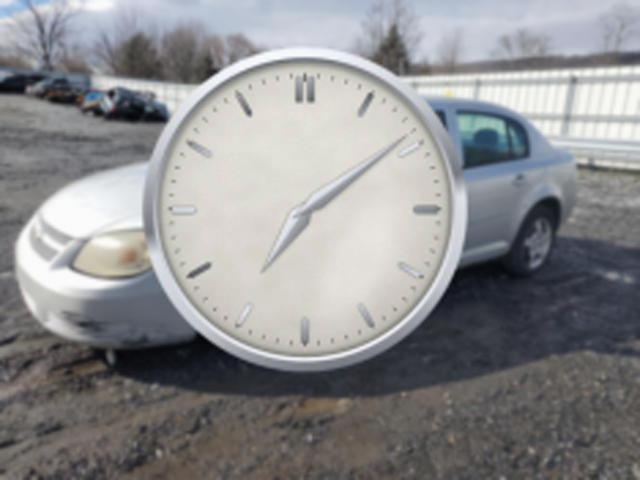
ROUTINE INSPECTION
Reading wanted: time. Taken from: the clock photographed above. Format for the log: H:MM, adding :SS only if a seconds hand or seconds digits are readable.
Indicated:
7:09
